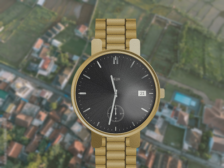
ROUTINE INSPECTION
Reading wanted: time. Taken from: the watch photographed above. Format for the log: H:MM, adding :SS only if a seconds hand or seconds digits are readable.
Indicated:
11:32
